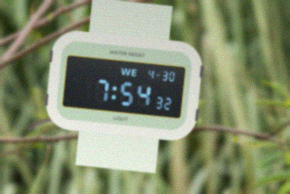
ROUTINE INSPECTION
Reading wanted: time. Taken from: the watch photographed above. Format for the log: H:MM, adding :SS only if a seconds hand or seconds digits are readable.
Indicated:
7:54:32
